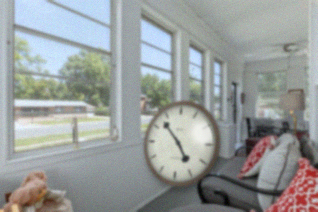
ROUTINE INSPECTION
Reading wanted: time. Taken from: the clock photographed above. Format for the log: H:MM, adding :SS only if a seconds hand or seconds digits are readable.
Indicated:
4:53
